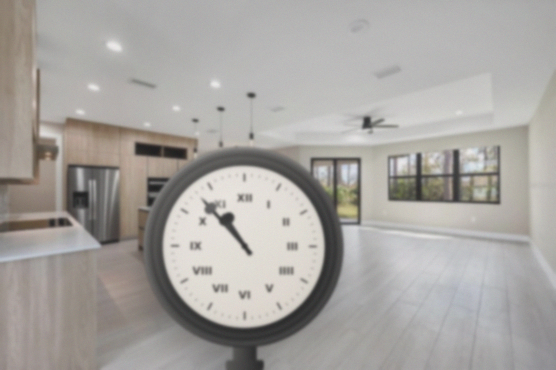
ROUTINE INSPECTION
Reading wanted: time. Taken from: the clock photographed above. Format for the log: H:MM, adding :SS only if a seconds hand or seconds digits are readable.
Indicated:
10:53
